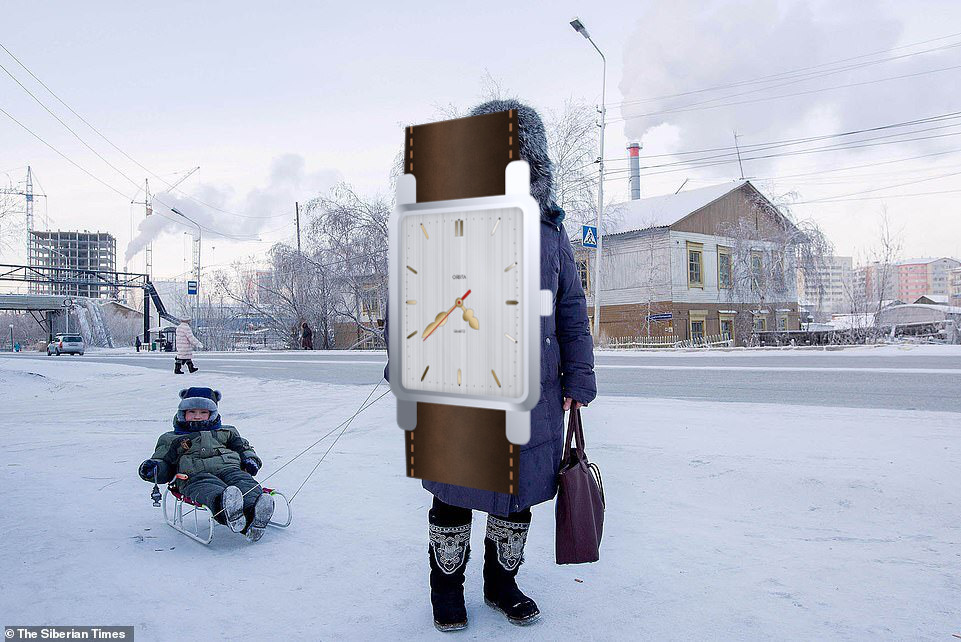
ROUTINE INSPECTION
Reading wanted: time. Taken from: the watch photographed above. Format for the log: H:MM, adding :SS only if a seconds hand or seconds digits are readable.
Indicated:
4:38:38
